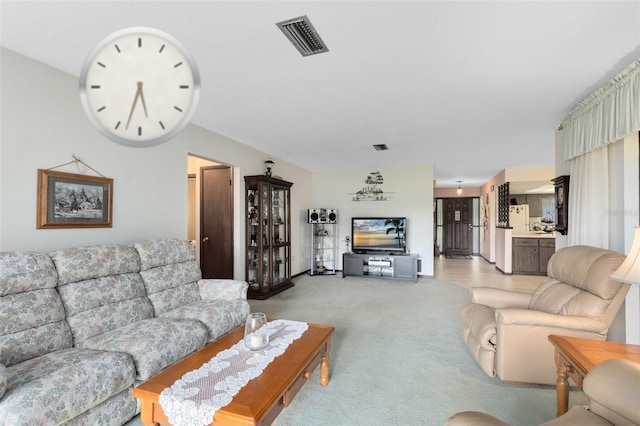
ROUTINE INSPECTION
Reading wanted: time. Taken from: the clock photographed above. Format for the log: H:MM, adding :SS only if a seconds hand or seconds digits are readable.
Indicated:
5:33
